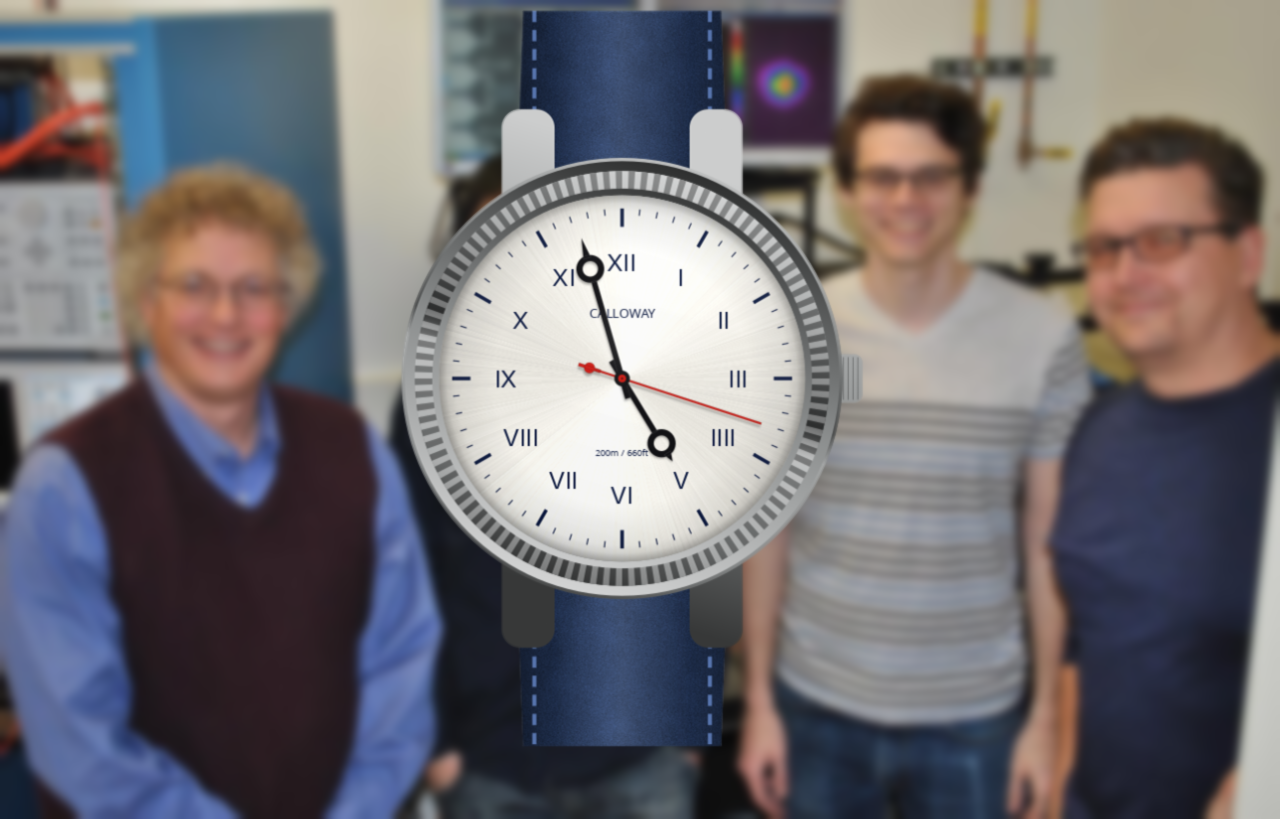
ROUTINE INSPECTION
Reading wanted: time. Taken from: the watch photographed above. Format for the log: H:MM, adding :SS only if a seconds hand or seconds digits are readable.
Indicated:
4:57:18
